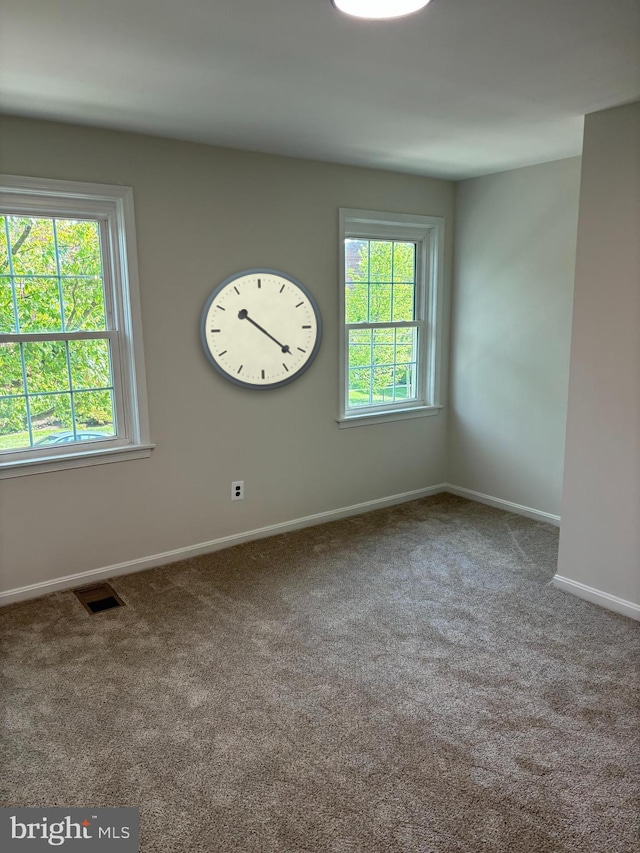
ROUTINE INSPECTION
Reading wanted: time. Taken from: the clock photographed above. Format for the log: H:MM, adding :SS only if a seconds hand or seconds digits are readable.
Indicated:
10:22
